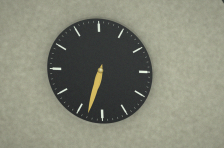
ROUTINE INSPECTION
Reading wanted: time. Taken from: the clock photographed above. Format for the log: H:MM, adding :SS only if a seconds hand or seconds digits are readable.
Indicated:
6:33
